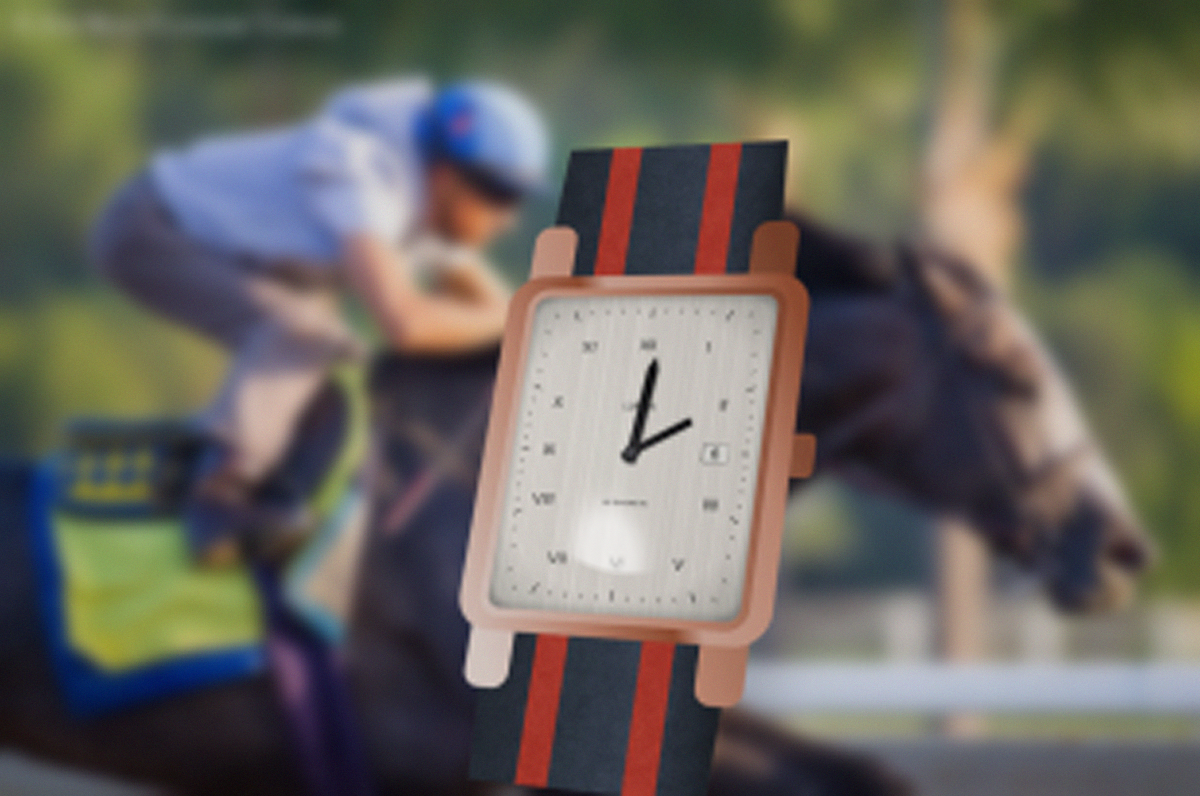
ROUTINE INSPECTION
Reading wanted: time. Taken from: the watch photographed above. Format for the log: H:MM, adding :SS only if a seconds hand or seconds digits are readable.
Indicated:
2:01
